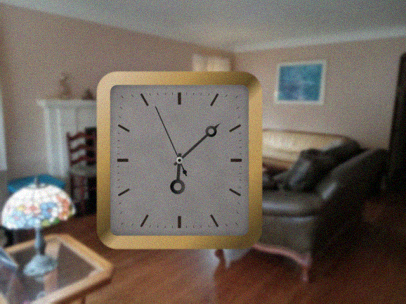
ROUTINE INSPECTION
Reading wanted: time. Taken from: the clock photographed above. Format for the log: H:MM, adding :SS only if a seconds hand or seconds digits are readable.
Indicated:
6:07:56
